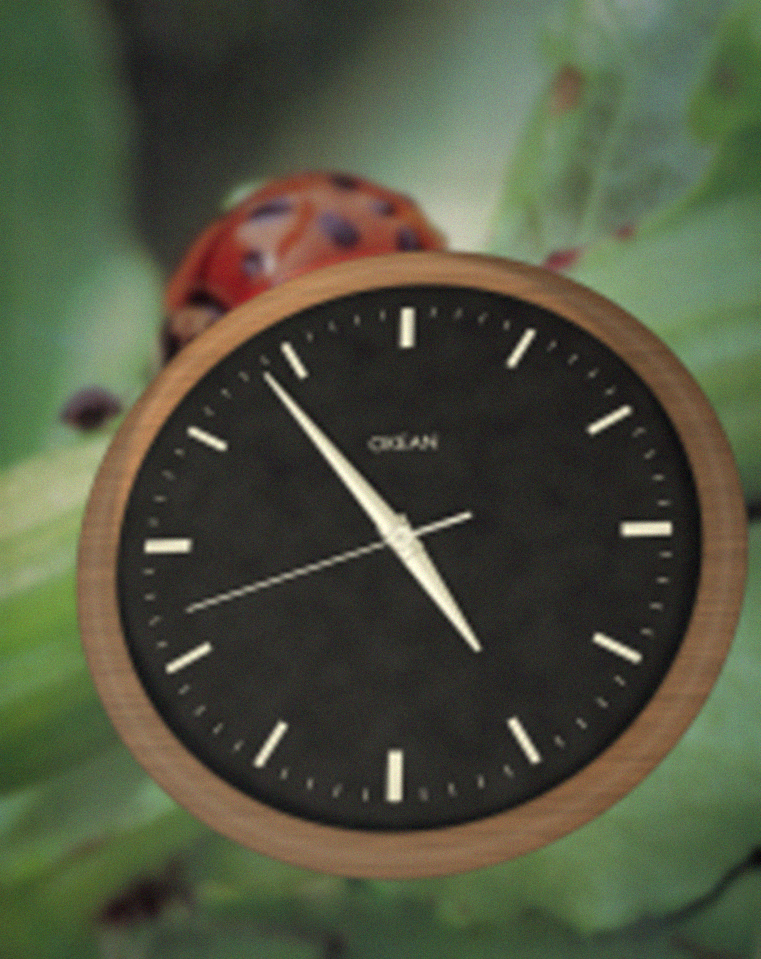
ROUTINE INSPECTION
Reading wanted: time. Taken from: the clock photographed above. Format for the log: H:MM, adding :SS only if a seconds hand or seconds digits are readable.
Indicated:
4:53:42
